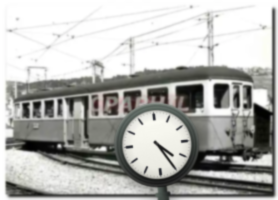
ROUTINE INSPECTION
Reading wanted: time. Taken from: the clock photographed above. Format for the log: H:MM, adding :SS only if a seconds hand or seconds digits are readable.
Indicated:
4:25
